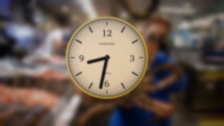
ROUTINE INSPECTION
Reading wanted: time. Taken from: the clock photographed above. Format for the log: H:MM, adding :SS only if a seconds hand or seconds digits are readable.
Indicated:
8:32
